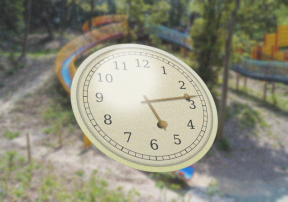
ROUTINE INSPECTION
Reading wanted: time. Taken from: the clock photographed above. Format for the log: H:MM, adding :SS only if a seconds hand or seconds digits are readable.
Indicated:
5:13
